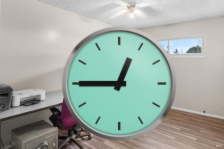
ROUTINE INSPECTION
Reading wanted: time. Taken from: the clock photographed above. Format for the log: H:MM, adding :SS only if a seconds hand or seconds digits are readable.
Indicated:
12:45
